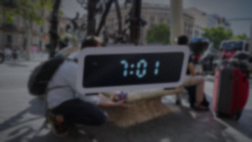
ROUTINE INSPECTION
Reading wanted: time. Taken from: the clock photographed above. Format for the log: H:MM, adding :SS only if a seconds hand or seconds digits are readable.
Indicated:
7:01
